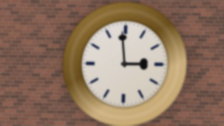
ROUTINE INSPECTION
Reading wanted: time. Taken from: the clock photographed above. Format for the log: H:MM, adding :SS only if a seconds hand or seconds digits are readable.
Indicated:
2:59
